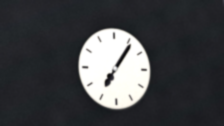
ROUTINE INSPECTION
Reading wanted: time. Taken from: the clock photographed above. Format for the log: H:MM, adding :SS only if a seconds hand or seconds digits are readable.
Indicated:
7:06
